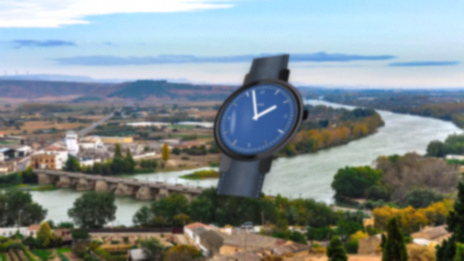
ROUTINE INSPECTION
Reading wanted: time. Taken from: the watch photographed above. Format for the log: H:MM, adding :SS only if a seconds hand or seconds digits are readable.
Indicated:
1:57
